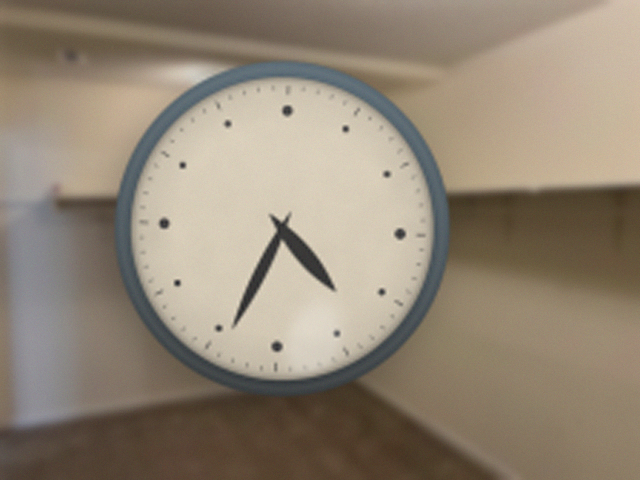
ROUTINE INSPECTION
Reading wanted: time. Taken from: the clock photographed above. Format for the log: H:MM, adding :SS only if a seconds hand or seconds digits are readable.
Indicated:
4:34
